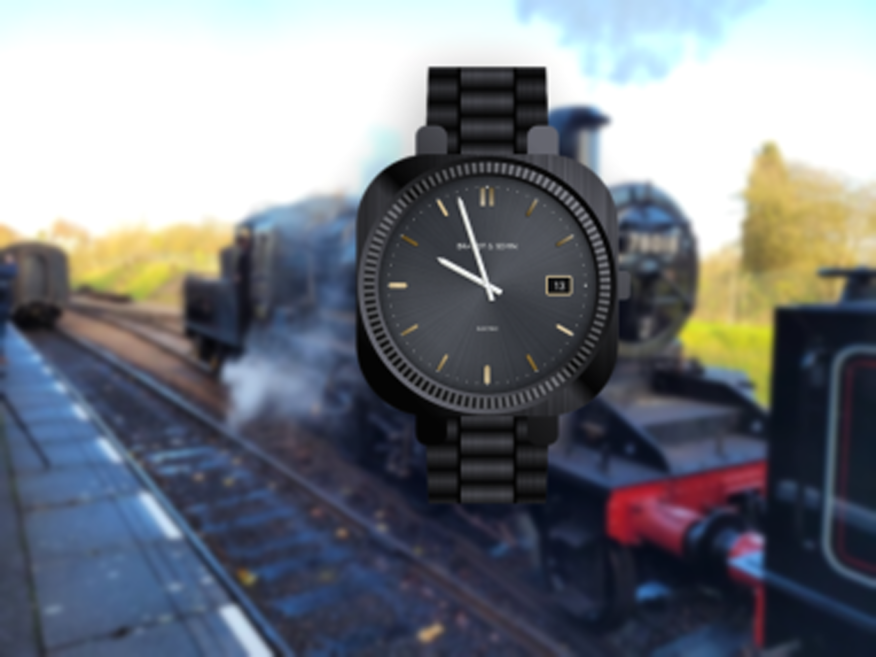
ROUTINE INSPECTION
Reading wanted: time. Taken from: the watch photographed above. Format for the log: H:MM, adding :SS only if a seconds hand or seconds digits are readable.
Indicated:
9:57
